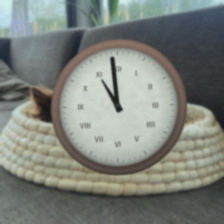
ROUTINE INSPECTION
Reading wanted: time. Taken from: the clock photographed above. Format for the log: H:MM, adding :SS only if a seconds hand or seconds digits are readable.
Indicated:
10:59
